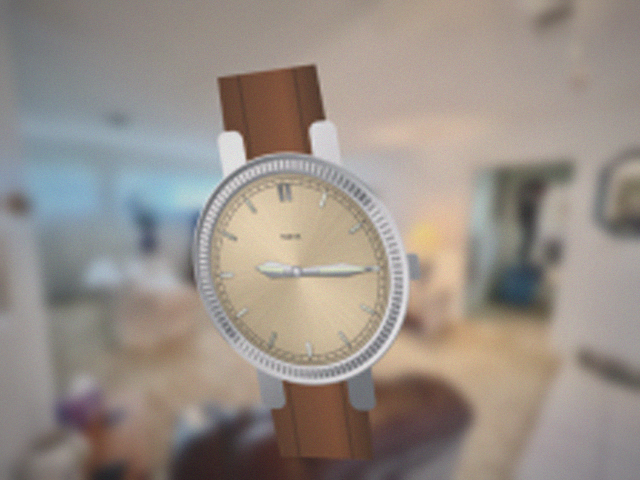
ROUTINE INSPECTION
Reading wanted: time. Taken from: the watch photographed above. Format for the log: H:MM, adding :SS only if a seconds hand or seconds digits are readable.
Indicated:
9:15
